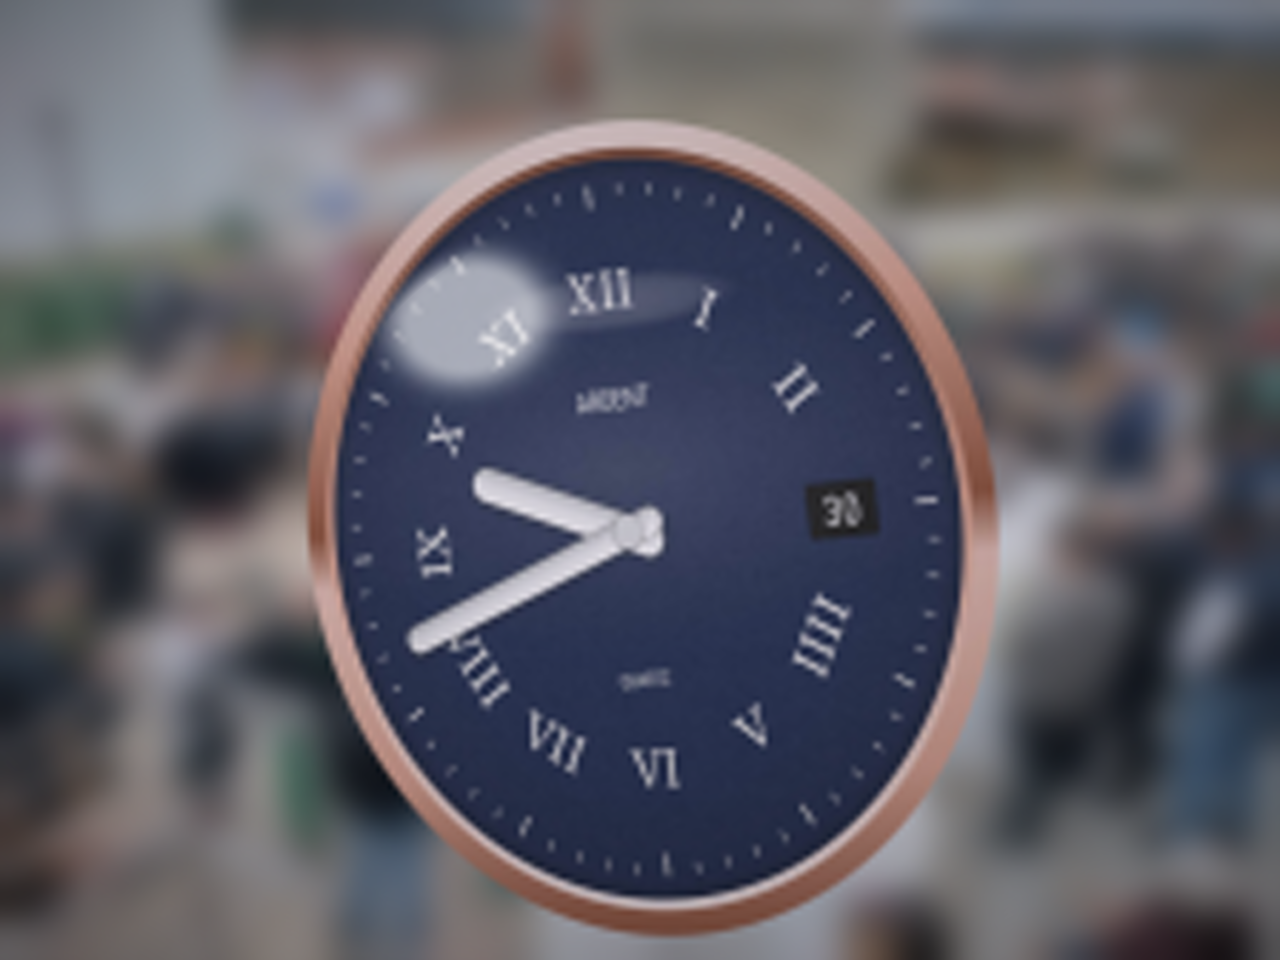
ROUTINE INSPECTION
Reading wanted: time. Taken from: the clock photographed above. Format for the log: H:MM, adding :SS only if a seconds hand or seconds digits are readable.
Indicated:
9:42
